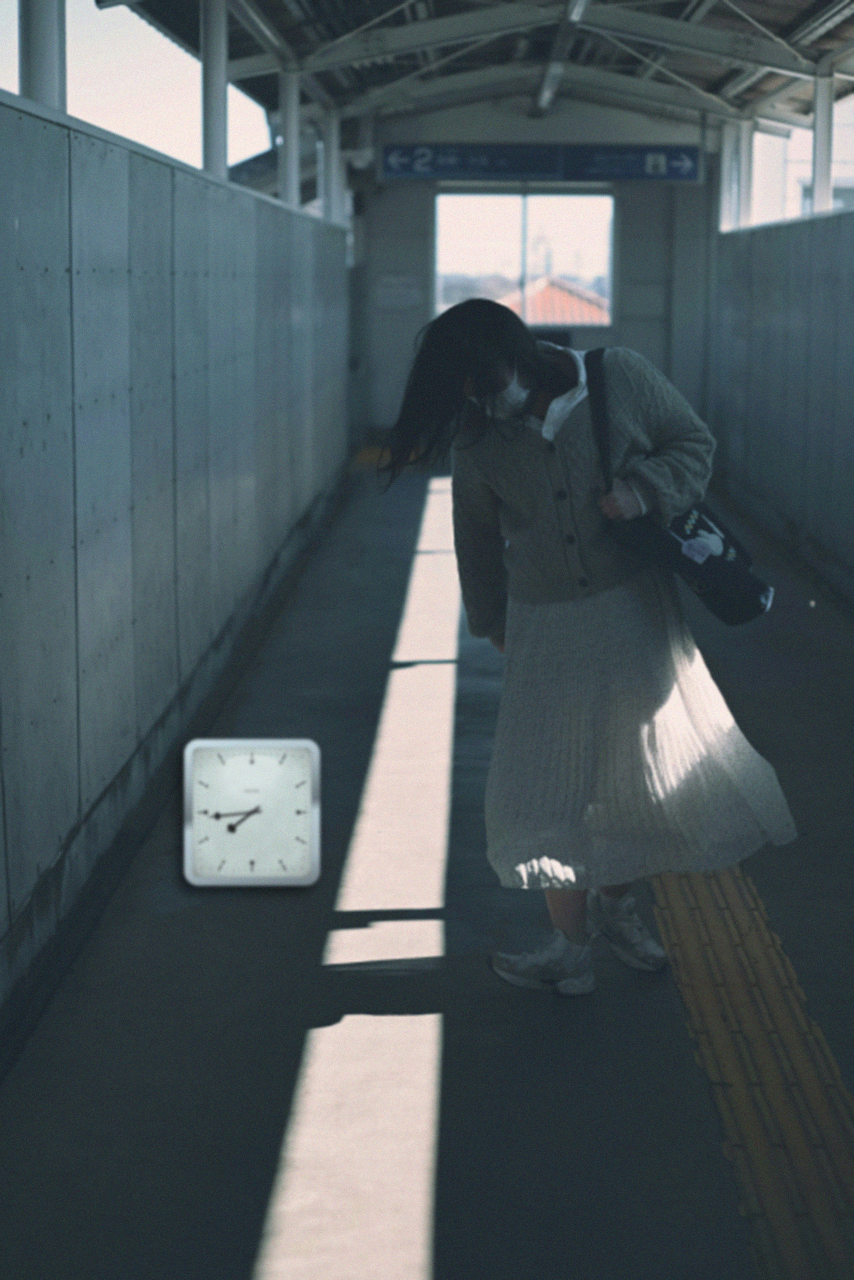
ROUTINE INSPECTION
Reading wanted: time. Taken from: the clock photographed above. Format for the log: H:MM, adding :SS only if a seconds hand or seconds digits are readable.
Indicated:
7:44
